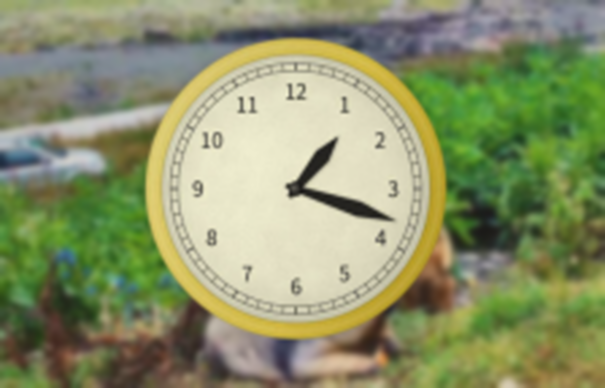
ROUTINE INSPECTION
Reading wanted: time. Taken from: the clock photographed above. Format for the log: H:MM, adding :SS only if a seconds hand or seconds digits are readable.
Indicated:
1:18
